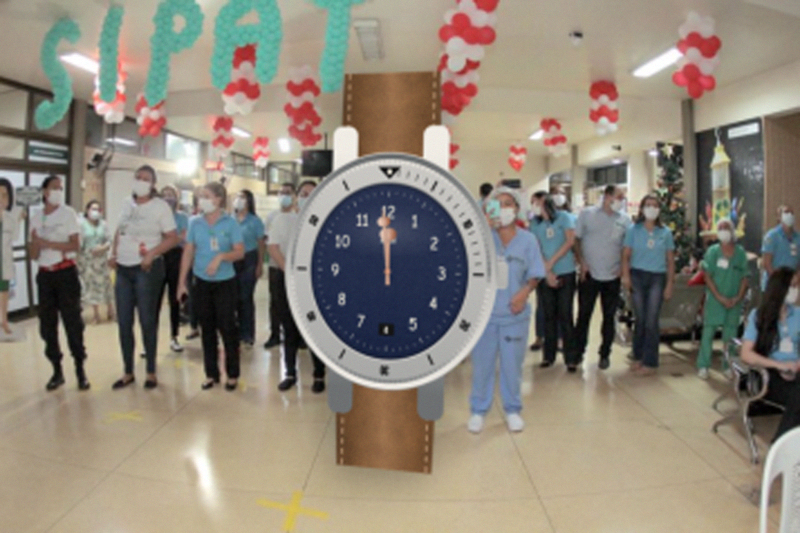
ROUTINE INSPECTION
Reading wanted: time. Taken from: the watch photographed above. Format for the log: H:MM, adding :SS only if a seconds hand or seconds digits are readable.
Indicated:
11:59
